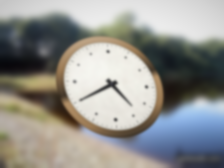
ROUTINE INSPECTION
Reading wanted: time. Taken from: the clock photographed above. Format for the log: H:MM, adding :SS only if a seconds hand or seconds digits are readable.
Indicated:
4:40
